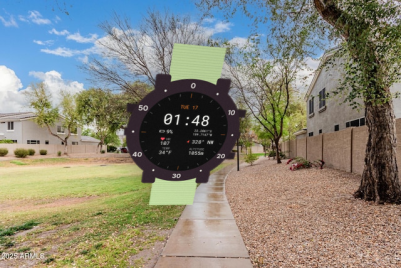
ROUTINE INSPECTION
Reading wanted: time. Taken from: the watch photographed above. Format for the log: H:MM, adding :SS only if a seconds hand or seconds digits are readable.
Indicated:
1:48
